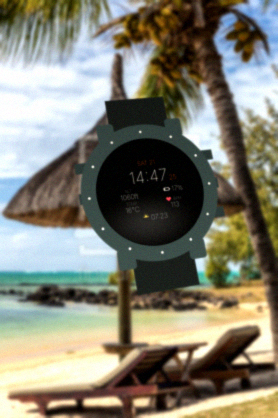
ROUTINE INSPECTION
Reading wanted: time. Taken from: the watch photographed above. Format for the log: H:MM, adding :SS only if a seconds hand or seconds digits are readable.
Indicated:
14:47
